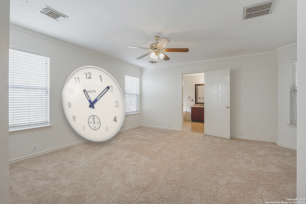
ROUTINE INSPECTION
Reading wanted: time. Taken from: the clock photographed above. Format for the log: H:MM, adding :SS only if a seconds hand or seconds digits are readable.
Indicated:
11:09
